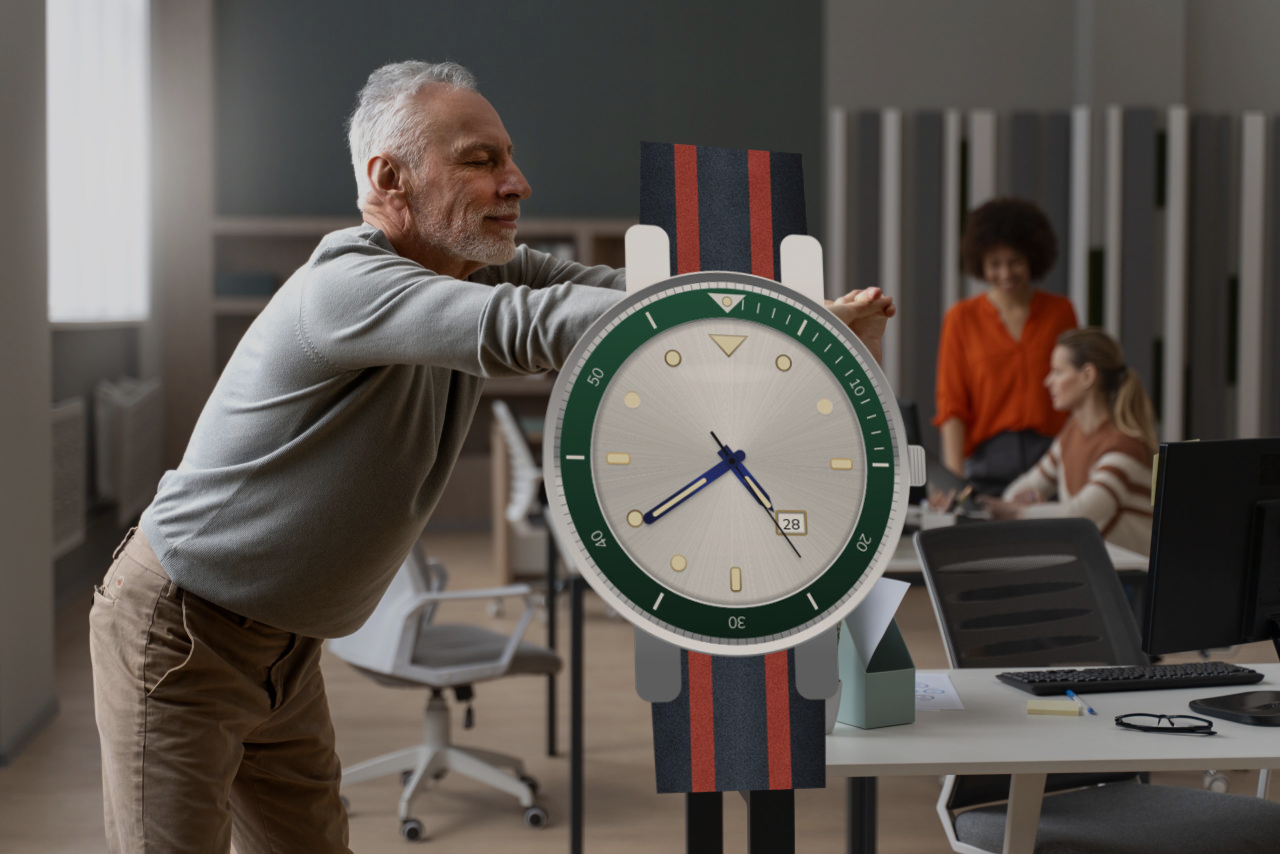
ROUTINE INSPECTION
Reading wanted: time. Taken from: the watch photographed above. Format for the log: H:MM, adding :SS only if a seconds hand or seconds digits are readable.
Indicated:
4:39:24
